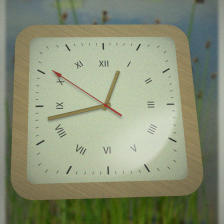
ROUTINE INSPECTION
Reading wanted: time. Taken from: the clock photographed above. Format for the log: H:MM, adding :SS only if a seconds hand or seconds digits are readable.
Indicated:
12:42:51
